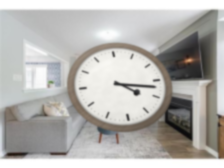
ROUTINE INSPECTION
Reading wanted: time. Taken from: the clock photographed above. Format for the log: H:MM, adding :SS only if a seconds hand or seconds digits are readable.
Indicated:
4:17
